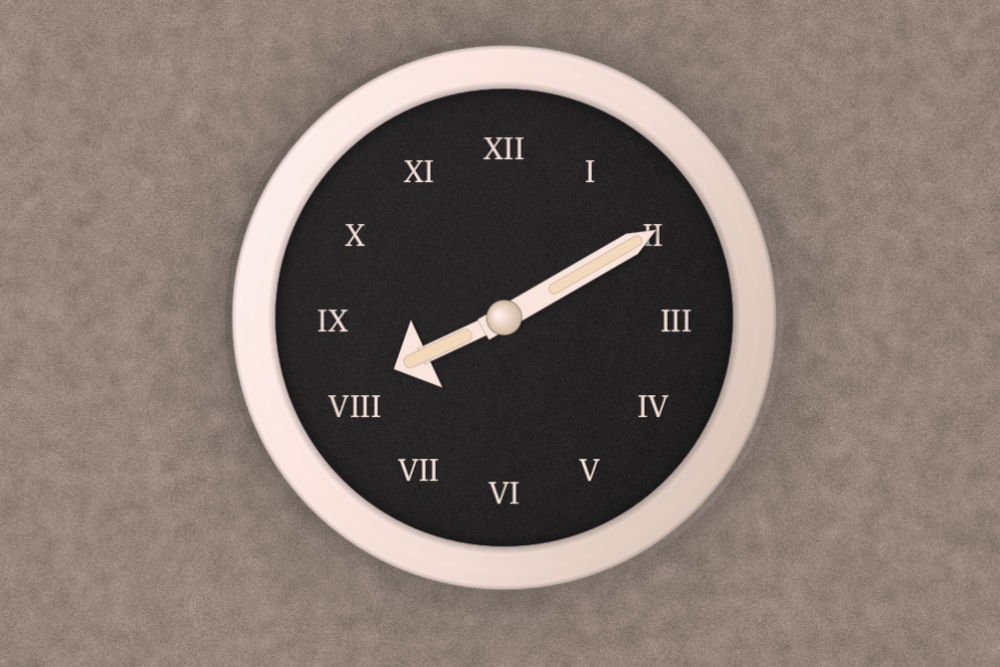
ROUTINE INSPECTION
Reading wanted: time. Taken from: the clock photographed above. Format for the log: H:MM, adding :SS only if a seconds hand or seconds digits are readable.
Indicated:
8:10
